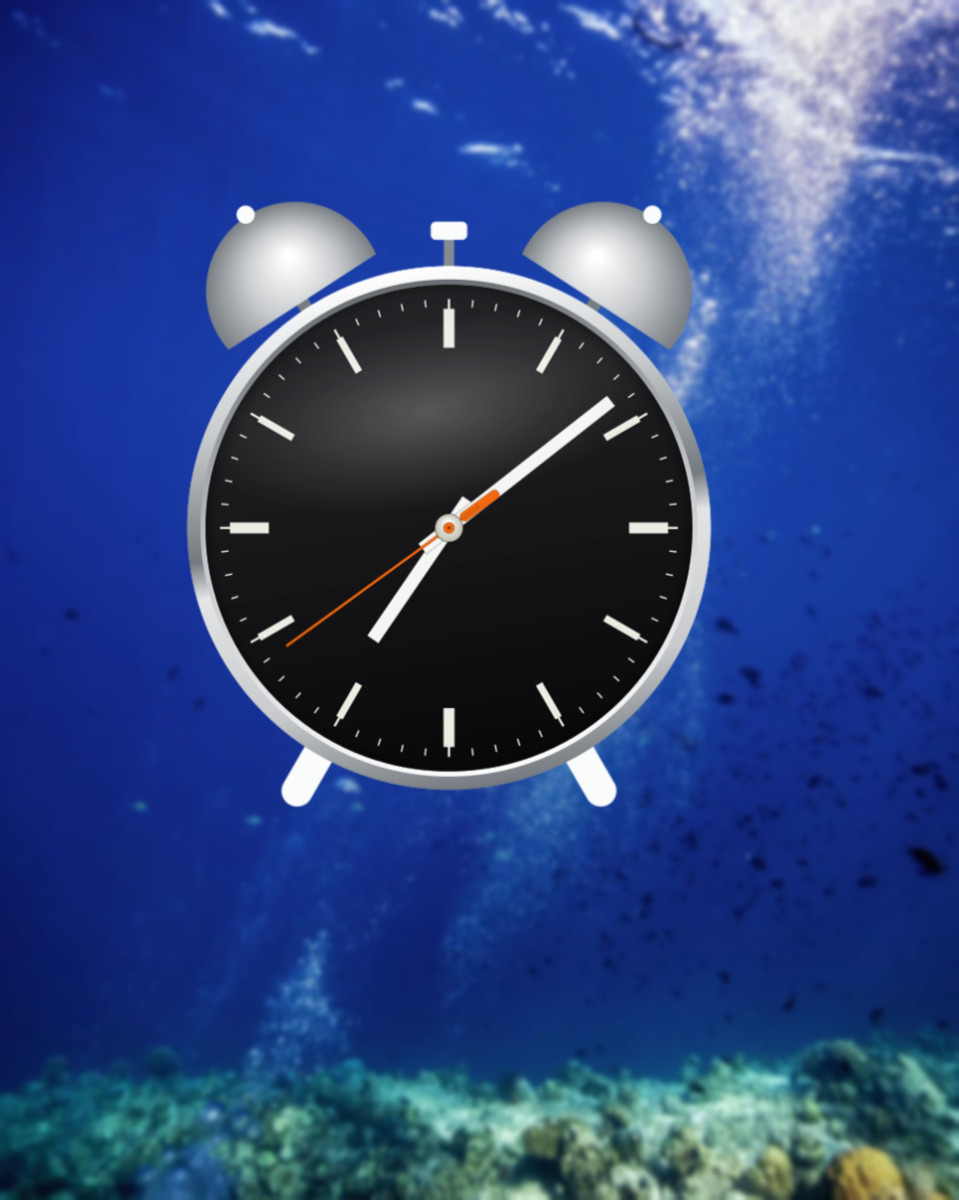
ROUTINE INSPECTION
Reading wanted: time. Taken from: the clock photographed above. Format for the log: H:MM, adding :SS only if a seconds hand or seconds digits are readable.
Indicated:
7:08:39
